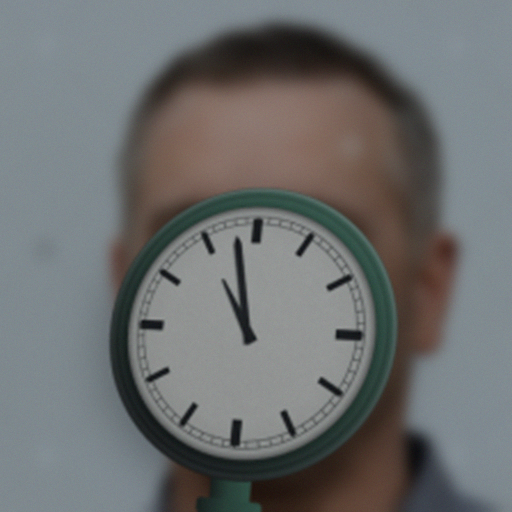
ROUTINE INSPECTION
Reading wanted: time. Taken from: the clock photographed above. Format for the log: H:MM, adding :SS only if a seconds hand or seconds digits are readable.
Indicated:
10:58
